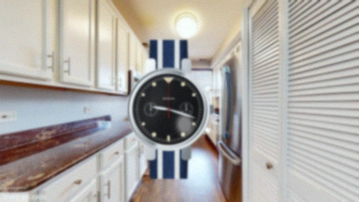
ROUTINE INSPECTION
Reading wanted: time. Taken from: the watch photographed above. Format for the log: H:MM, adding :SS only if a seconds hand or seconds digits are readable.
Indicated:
9:18
